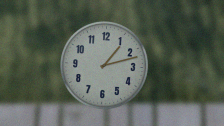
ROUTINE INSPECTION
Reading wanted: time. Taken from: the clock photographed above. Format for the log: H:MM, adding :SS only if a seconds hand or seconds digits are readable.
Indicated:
1:12
